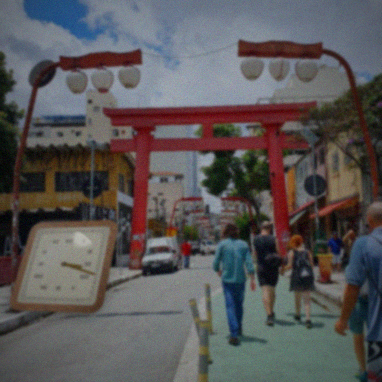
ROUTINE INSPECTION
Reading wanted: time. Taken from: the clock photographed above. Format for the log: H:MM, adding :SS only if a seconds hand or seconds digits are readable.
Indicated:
3:18
